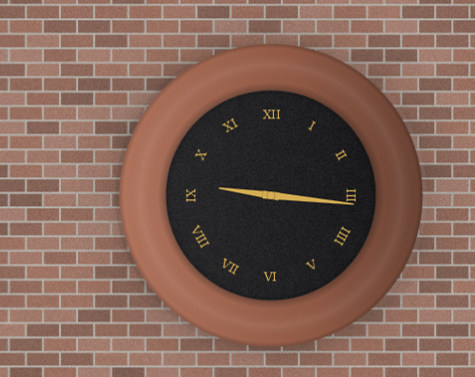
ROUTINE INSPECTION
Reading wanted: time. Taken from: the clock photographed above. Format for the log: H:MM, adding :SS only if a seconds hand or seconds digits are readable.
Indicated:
9:16
